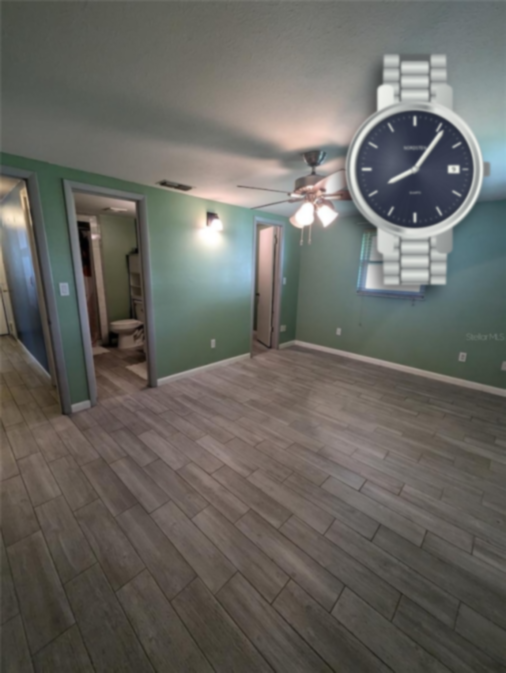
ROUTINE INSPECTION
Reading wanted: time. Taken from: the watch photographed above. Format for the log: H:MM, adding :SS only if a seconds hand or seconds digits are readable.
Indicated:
8:06
